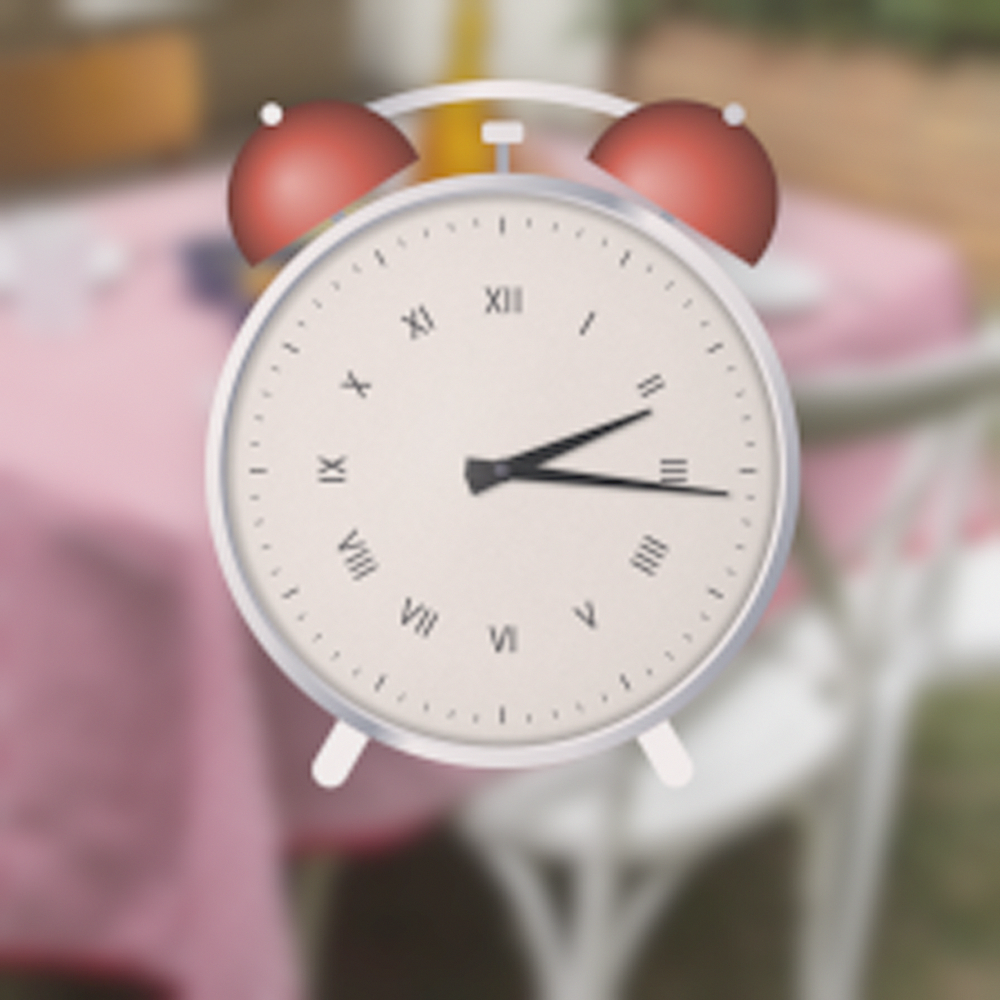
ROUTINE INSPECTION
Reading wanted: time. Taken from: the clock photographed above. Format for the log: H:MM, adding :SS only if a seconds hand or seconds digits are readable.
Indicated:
2:16
